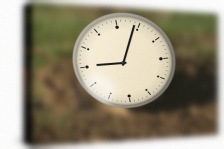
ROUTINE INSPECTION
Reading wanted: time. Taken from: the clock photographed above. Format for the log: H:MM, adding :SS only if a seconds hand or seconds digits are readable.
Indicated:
9:04
